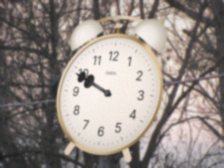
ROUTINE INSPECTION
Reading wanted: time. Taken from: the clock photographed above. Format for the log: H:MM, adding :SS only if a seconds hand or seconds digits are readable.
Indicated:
9:49
